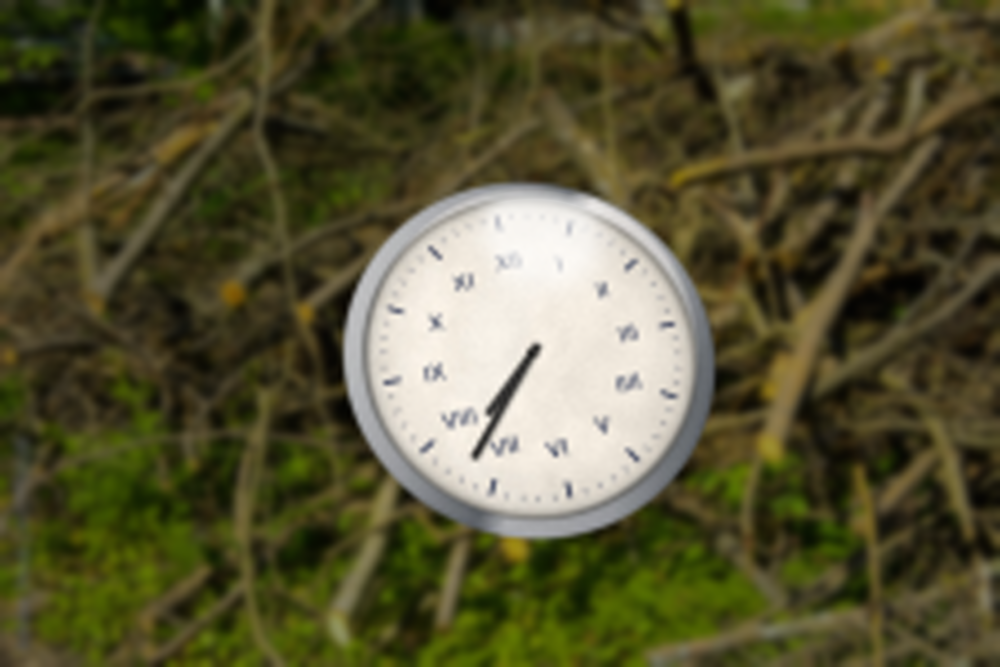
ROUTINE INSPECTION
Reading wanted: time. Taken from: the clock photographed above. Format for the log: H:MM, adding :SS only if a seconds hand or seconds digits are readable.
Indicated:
7:37
